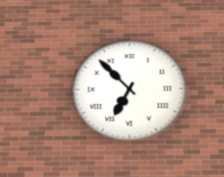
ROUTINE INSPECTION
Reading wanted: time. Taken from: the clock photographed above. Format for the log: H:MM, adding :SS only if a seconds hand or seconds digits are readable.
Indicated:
6:53
